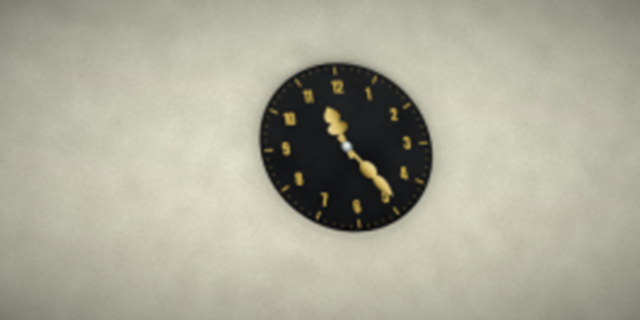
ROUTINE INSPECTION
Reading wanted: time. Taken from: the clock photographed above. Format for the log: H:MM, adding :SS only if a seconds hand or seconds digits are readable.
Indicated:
11:24
